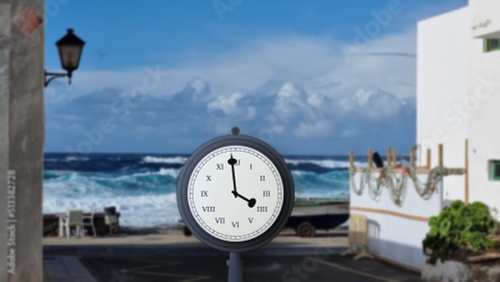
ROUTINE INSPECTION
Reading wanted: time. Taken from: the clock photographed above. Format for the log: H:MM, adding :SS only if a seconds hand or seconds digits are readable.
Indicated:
3:59
